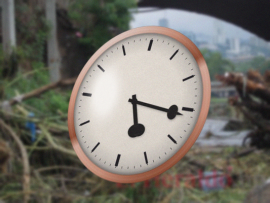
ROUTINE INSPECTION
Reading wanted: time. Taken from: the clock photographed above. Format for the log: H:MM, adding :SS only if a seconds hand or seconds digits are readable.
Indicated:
5:16
